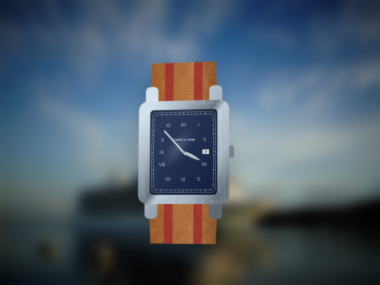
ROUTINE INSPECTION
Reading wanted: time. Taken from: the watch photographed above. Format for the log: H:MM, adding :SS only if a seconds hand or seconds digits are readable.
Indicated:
3:53
